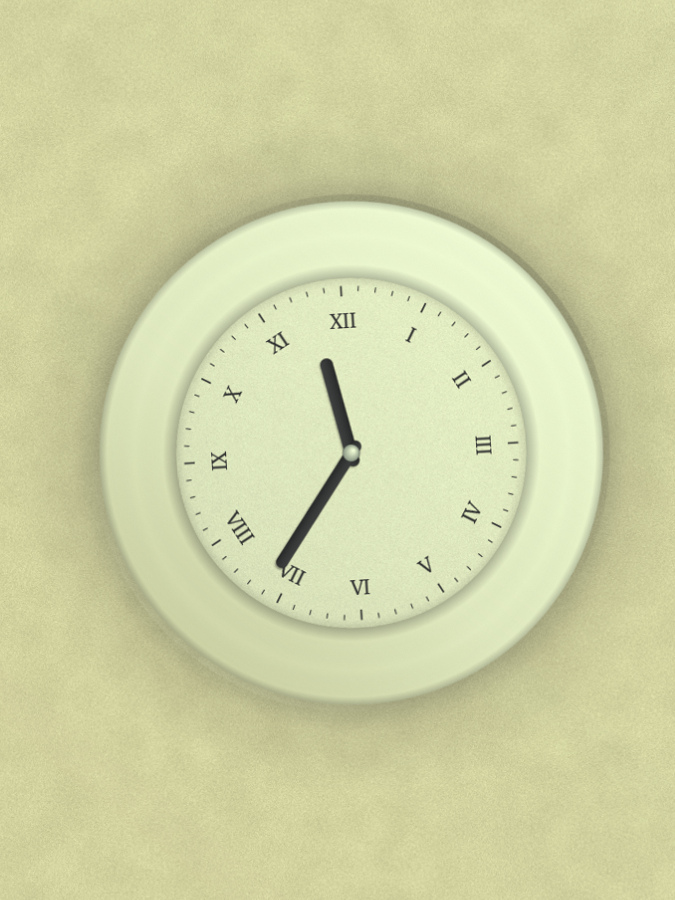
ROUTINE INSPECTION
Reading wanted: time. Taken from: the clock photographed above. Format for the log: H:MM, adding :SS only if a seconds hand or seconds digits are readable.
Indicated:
11:36
